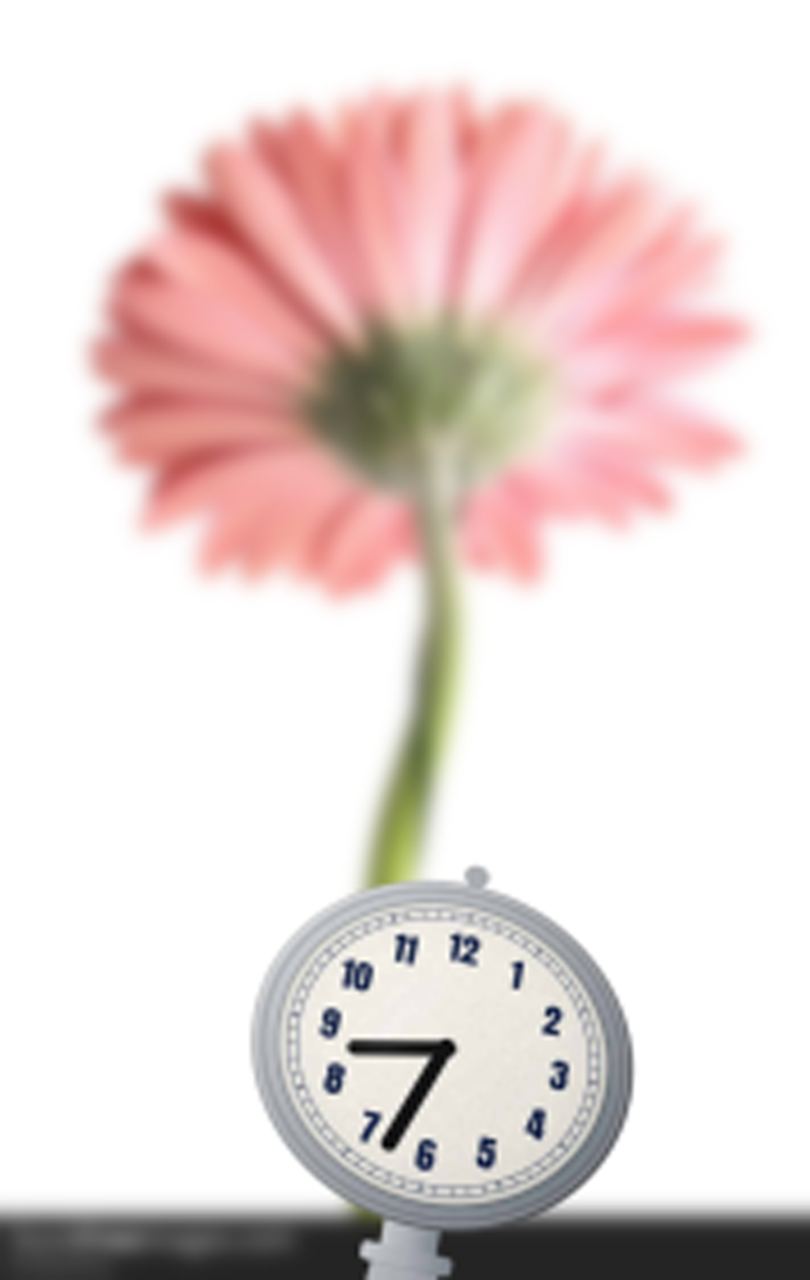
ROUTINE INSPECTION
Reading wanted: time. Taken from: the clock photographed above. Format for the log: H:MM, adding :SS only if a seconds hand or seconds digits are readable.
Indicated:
8:33
